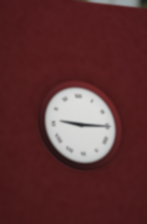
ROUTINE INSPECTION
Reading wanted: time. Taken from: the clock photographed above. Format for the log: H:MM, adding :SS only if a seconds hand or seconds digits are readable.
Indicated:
9:15
